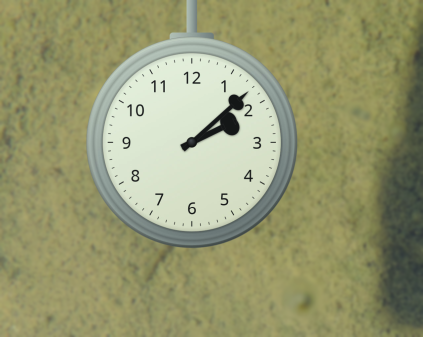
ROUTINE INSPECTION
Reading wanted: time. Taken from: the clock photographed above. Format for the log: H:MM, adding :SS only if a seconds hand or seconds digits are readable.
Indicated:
2:08
